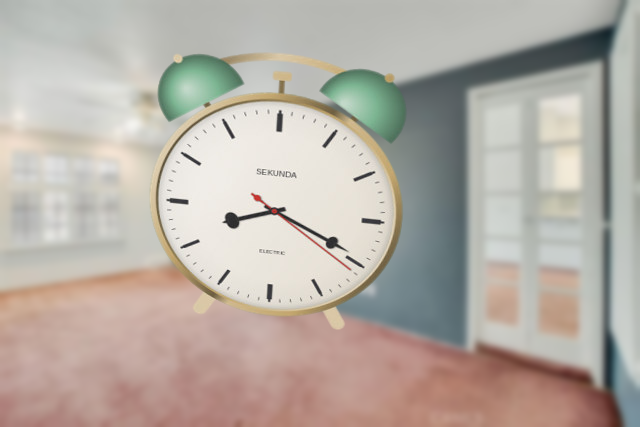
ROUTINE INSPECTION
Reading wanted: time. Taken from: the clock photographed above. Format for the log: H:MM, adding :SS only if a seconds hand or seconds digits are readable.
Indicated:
8:19:21
